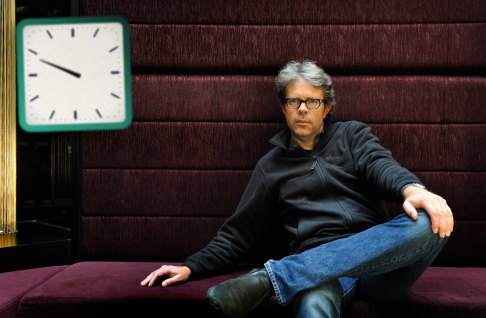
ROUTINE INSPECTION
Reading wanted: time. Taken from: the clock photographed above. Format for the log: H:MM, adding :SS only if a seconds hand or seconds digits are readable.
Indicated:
9:49
